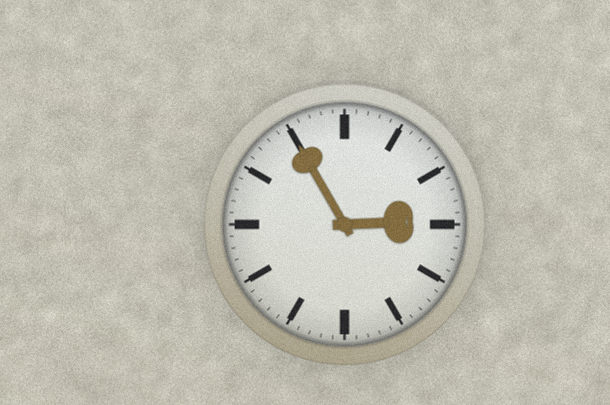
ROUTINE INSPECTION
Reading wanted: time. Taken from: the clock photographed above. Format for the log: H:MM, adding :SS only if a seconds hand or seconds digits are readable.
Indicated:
2:55
